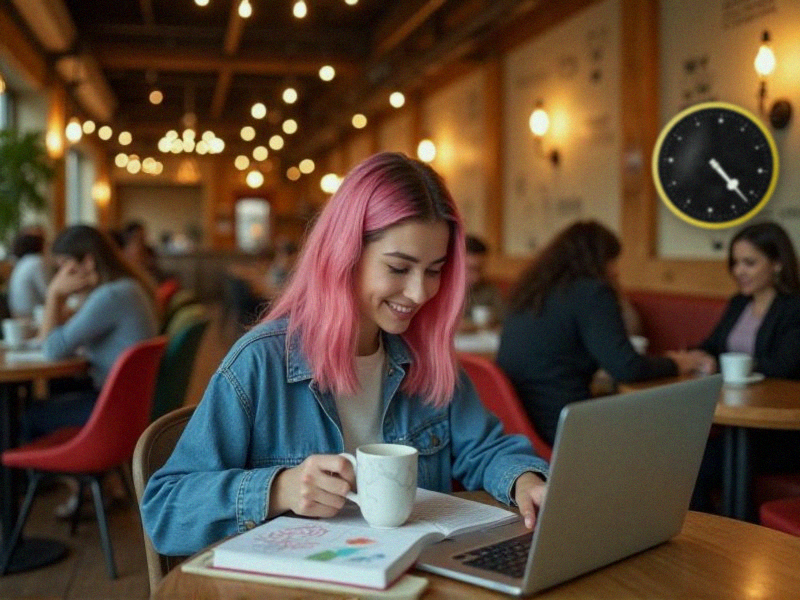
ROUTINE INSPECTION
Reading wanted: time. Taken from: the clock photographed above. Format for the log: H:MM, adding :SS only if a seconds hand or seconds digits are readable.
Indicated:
4:22
